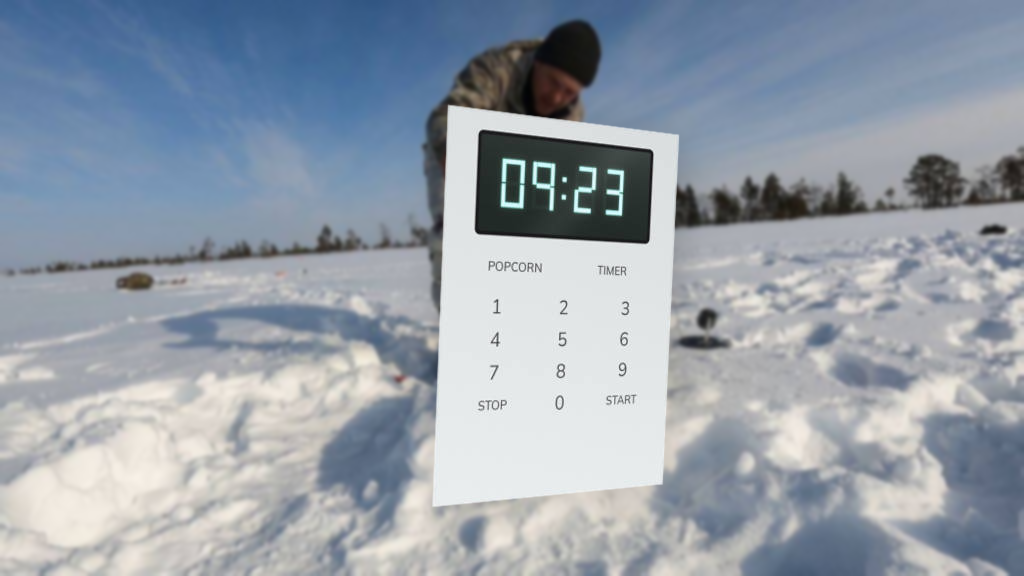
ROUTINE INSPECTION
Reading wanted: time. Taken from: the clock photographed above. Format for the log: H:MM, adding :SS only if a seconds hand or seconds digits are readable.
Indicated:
9:23
